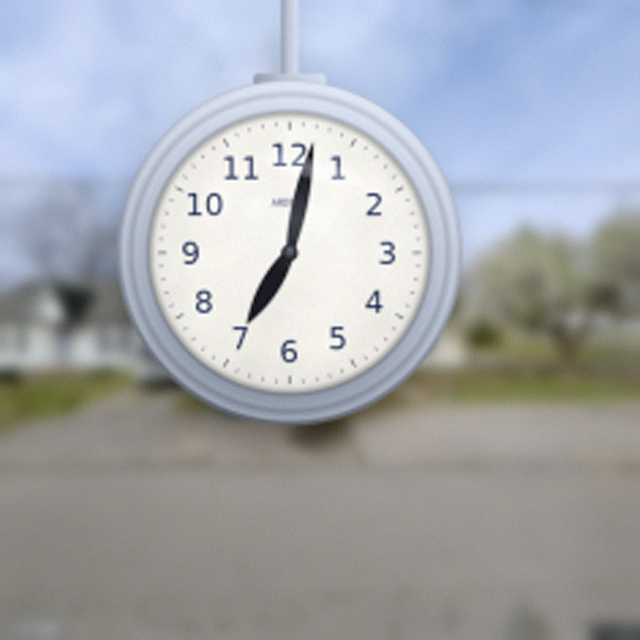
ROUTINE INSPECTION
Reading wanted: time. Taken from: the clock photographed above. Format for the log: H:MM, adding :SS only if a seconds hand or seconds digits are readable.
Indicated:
7:02
